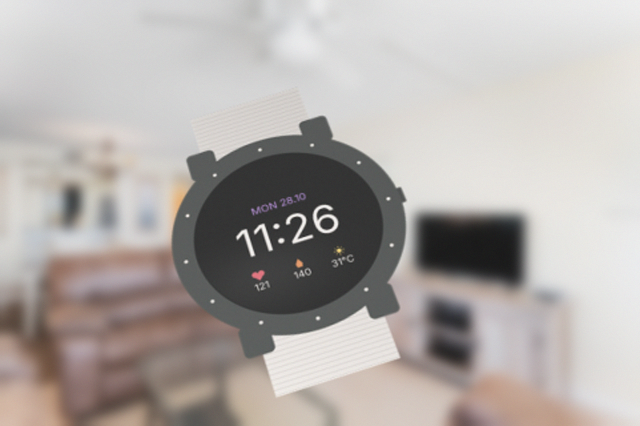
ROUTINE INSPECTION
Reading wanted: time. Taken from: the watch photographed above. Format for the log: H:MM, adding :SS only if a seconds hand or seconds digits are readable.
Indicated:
11:26
